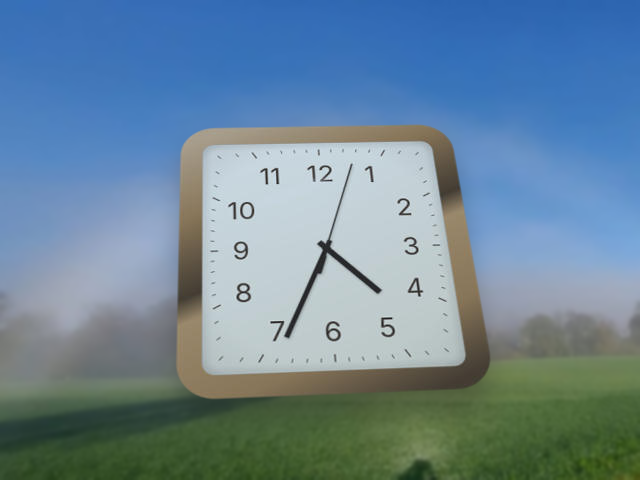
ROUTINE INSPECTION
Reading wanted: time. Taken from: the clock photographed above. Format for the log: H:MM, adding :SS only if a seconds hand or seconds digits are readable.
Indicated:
4:34:03
